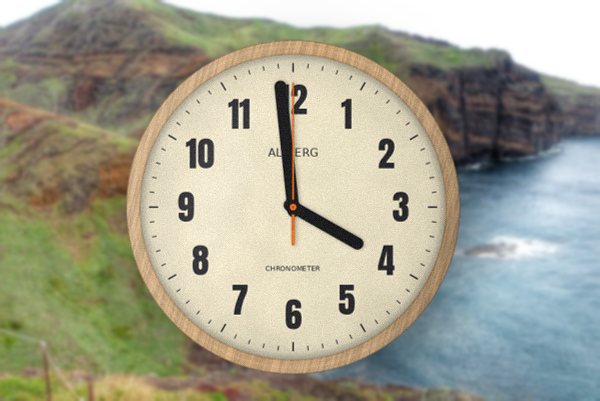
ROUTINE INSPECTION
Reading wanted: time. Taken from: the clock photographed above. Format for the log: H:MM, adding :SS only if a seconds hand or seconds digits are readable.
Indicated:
3:59:00
